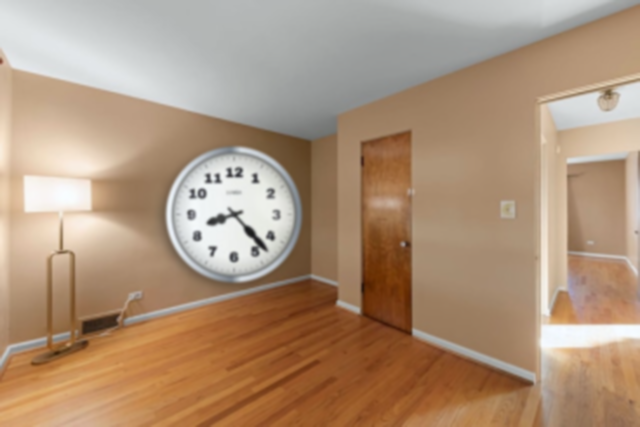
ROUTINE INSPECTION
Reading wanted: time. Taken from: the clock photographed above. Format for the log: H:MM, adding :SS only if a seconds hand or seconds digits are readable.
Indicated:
8:23
